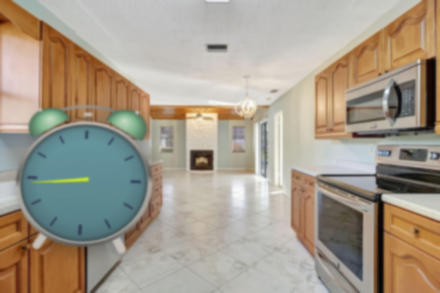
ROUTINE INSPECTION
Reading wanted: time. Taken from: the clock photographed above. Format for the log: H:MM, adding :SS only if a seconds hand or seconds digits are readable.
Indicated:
8:44
